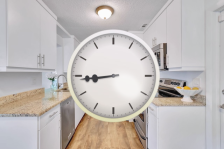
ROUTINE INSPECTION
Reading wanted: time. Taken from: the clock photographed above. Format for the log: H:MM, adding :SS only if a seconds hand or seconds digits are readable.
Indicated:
8:44
